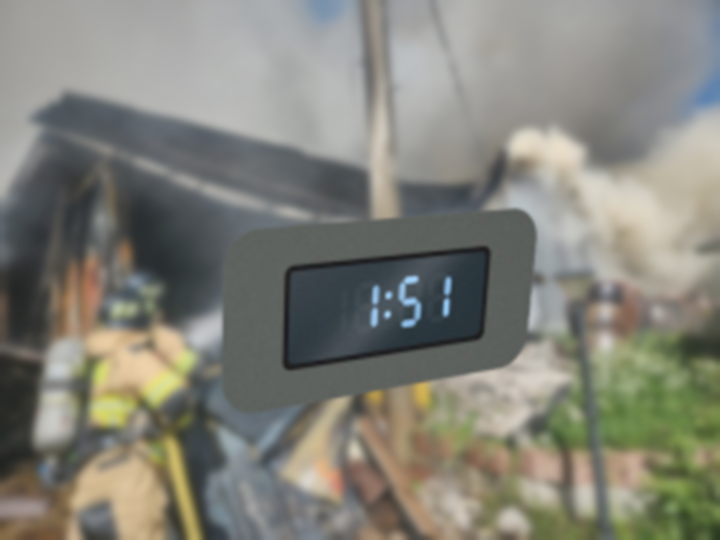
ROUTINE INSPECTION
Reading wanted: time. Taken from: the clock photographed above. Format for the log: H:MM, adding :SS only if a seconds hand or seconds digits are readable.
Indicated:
1:51
